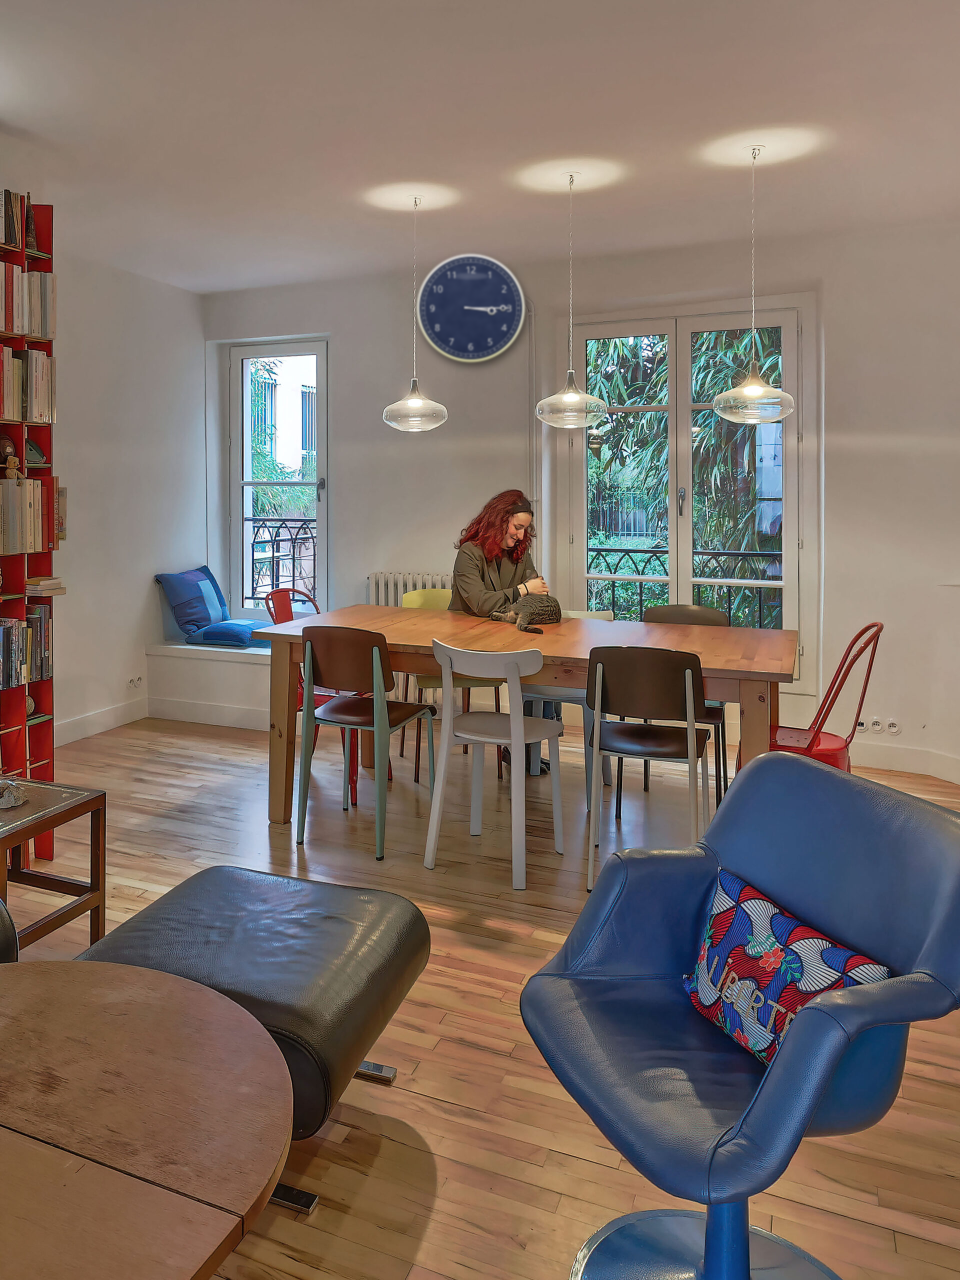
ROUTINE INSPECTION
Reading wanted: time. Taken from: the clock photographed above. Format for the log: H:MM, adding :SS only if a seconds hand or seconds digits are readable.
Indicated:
3:15
